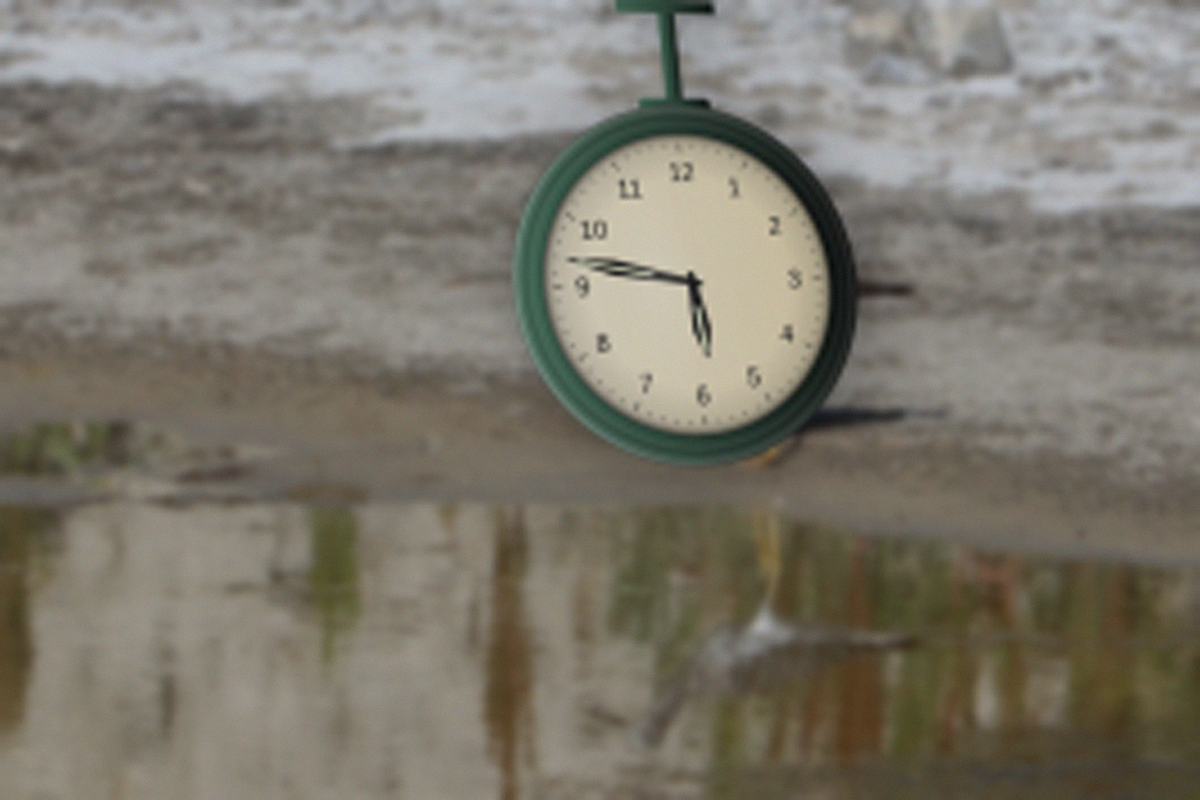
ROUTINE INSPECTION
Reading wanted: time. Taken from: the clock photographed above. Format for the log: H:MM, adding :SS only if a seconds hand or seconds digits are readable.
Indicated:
5:47
